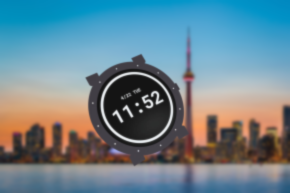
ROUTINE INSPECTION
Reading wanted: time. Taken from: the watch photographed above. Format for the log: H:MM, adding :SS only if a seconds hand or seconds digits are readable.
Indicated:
11:52
